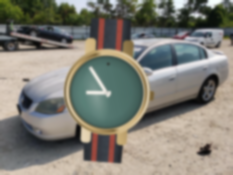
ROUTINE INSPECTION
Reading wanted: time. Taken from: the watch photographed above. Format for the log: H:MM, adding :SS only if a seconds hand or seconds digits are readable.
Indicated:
8:54
